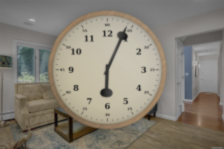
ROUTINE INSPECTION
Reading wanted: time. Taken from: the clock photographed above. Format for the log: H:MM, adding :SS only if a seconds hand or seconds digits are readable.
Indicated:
6:04
